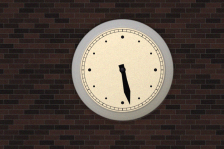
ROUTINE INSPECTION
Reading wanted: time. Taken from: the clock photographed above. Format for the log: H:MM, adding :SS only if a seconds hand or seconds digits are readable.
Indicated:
5:28
